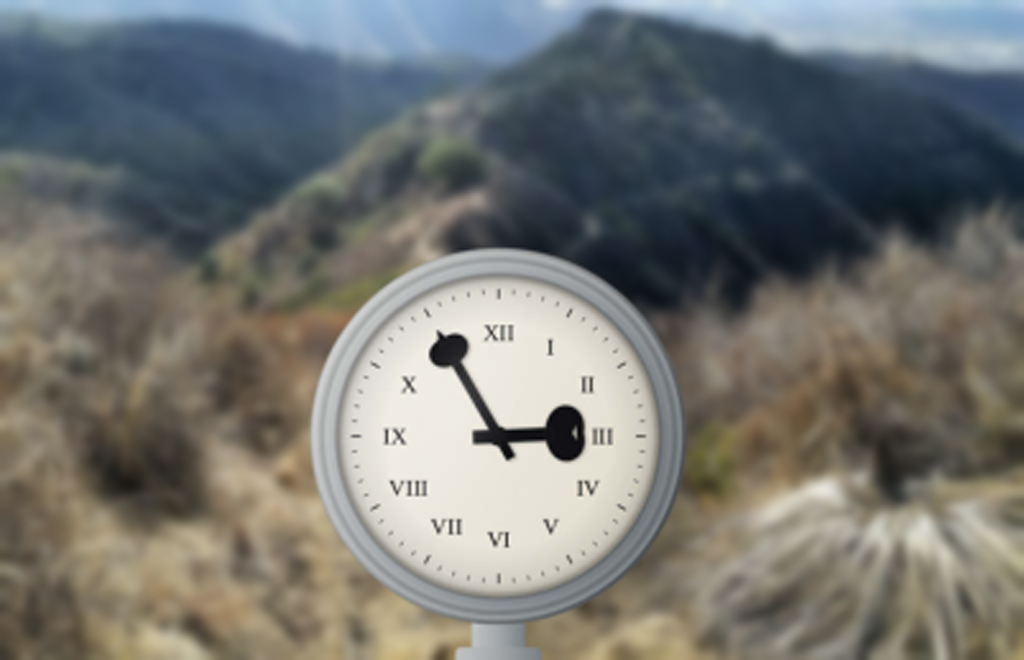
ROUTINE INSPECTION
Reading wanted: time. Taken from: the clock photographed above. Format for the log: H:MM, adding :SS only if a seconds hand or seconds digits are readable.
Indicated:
2:55
